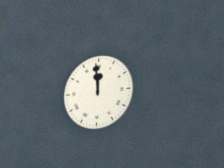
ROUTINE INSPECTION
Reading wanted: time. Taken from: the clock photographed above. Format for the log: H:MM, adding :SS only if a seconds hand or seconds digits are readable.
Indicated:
11:59
